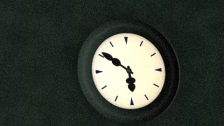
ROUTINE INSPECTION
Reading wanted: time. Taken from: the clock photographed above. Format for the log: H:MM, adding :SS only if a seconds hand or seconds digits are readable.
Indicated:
5:51
